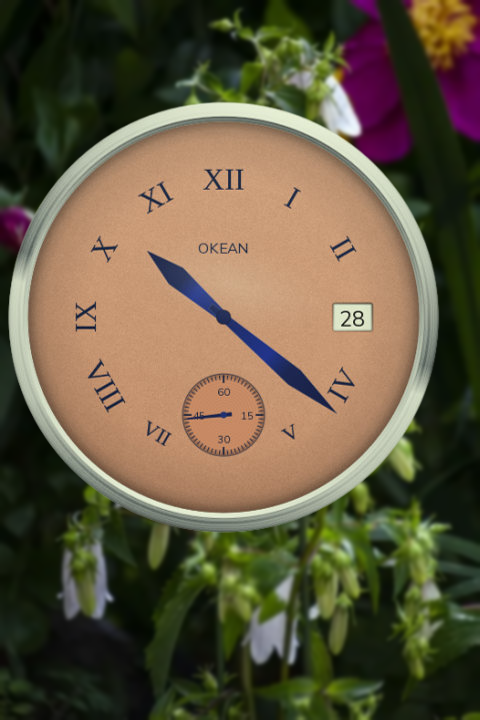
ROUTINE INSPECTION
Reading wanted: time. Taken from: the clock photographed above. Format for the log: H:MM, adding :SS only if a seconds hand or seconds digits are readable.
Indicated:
10:21:44
